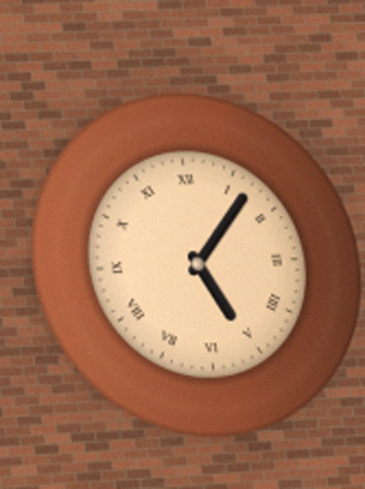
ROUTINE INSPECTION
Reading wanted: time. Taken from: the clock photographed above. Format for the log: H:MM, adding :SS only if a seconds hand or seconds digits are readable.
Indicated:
5:07
